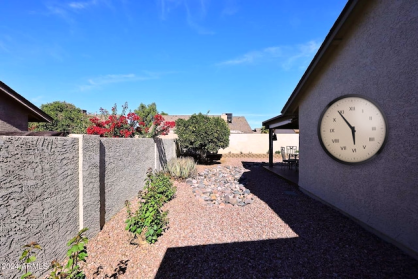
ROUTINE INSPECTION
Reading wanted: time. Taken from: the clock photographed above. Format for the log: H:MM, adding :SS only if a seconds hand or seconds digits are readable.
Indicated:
5:54
